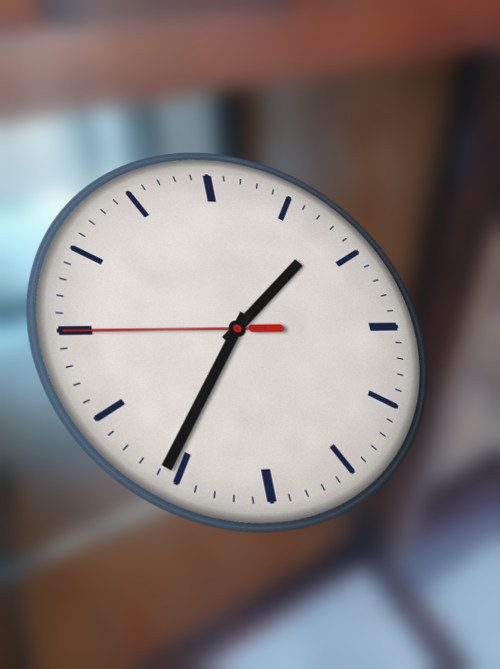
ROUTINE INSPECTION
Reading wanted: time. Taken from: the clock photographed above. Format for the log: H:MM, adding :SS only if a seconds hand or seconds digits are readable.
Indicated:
1:35:45
